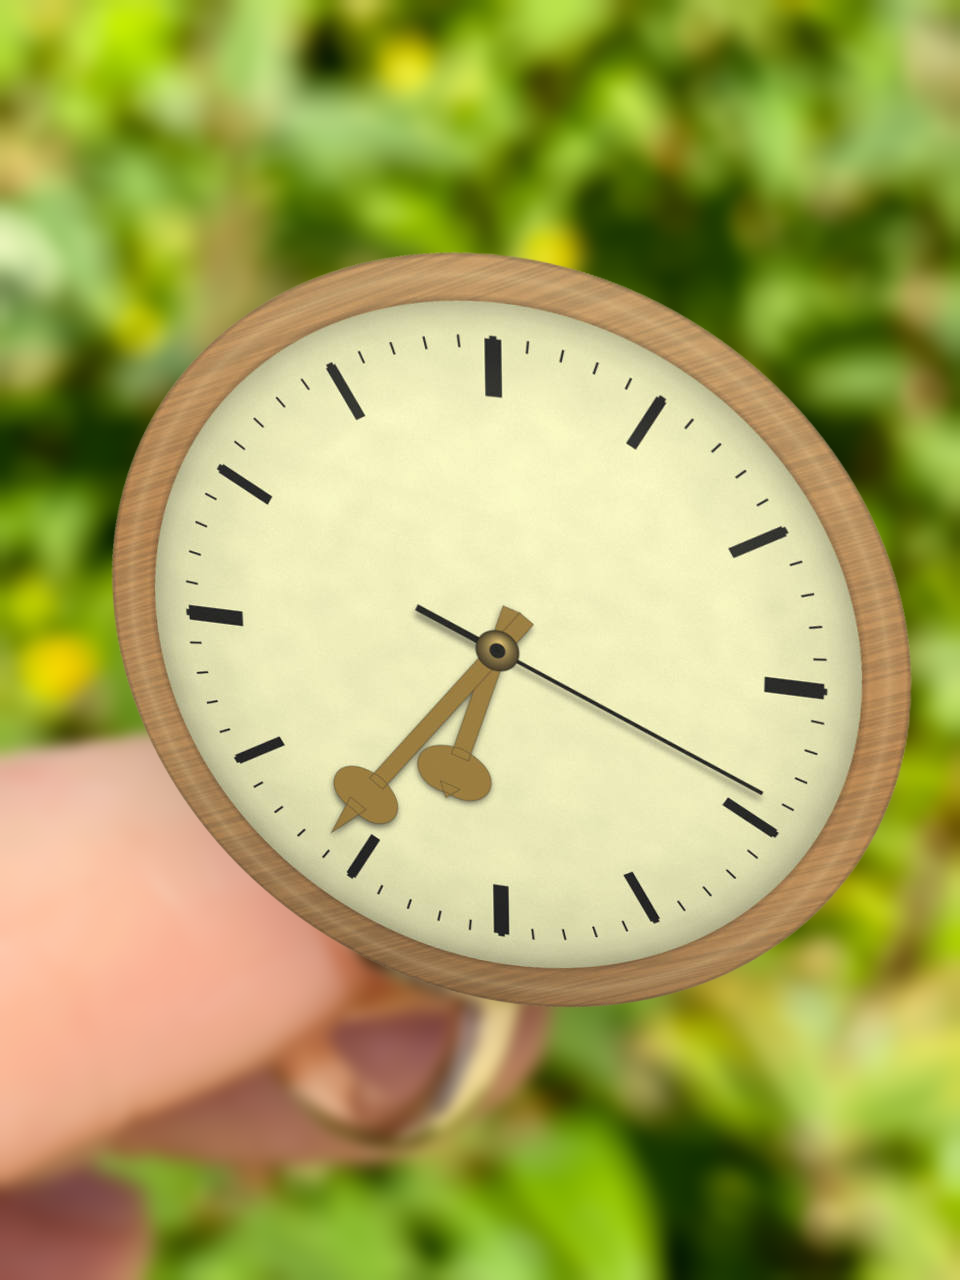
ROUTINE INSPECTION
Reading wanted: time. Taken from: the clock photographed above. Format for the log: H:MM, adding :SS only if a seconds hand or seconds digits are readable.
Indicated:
6:36:19
